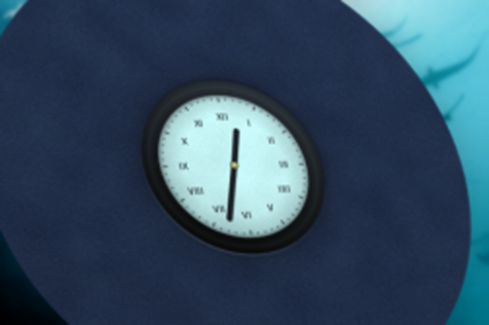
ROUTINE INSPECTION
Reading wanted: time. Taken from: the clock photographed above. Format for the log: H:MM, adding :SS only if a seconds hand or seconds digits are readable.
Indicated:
12:33
